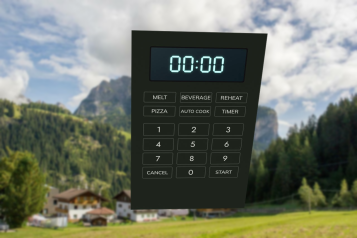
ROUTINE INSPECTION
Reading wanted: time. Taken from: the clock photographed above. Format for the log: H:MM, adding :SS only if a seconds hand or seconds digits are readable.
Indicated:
0:00
